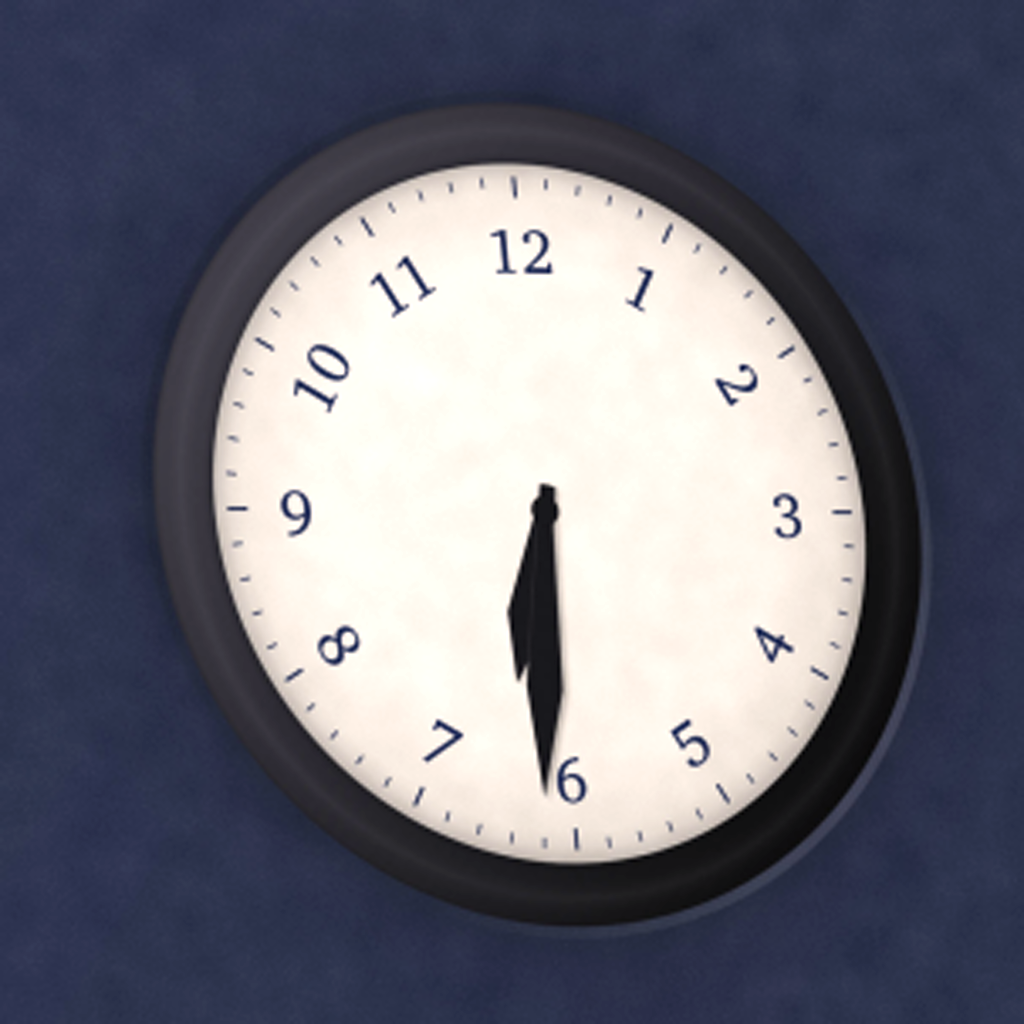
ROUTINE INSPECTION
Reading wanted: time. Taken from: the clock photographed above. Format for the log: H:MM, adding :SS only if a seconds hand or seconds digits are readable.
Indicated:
6:31
